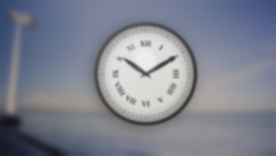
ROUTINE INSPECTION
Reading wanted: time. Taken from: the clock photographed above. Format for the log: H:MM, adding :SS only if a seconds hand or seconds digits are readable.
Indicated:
10:10
